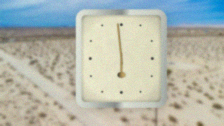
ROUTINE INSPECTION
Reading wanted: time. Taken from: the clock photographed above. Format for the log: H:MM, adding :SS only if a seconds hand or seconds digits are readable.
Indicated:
5:59
